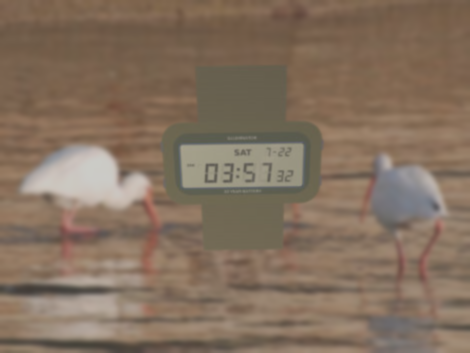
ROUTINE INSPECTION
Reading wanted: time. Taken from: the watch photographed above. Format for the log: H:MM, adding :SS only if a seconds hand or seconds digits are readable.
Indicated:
3:57:32
